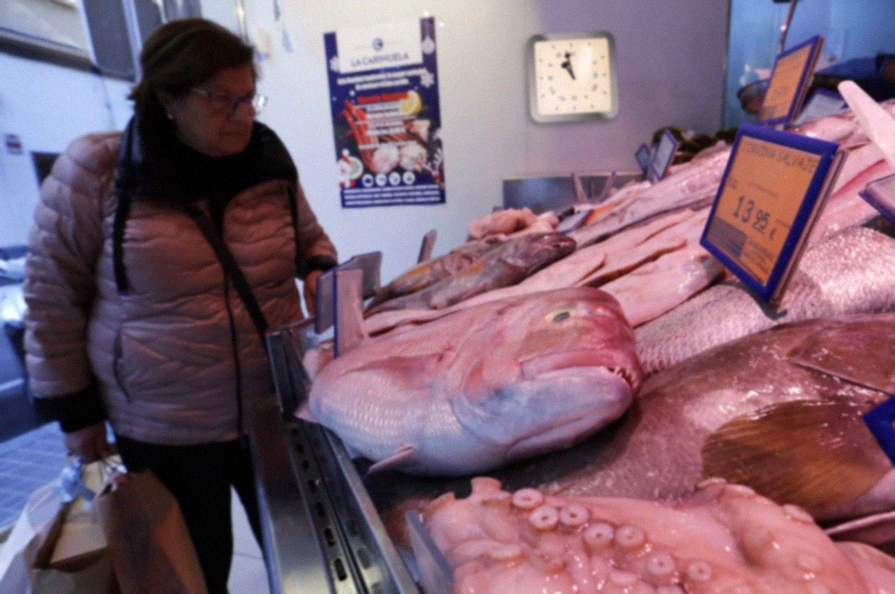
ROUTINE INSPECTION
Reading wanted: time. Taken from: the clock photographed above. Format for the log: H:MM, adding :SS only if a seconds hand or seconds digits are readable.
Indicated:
10:58
